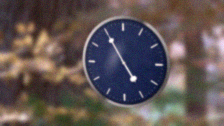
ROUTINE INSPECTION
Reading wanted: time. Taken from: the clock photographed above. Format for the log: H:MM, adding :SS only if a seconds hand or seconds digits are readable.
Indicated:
4:55
